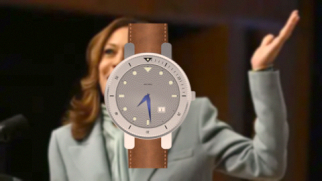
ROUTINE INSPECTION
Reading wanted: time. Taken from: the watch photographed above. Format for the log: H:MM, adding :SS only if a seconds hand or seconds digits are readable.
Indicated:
7:29
